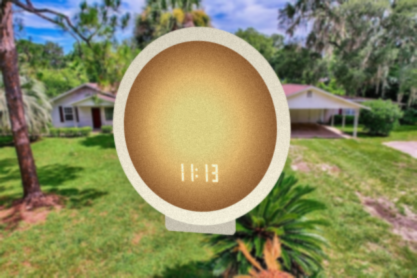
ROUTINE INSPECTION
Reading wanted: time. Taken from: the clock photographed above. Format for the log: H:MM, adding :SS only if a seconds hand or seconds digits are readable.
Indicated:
11:13
